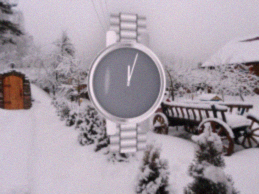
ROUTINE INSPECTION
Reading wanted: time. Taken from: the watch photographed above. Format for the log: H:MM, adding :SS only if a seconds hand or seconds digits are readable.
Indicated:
12:03
